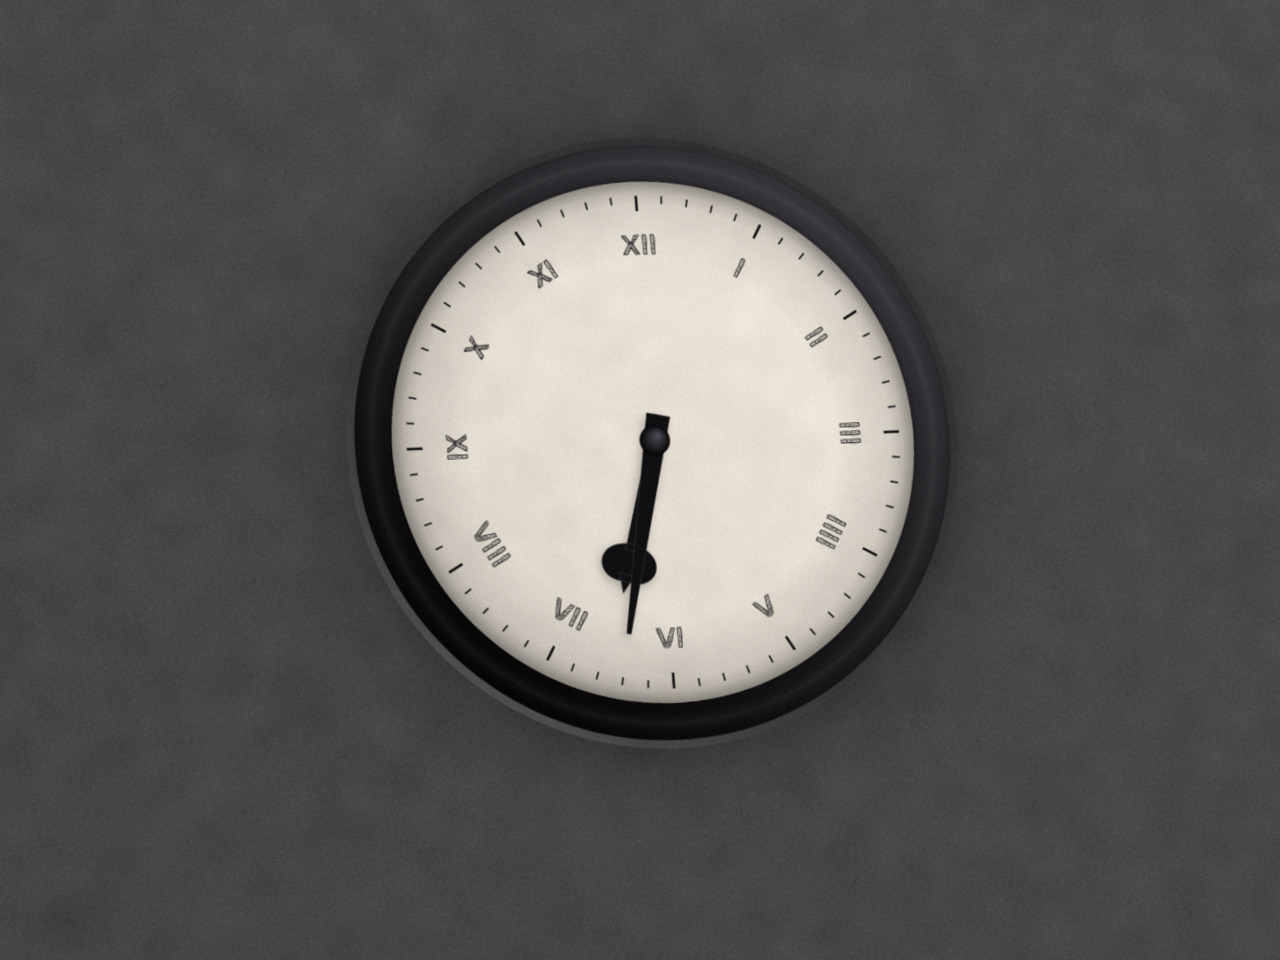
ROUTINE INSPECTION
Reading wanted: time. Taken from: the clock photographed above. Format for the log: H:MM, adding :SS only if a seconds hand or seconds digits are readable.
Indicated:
6:32
